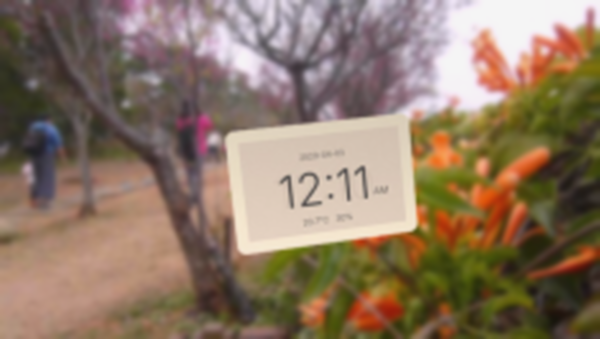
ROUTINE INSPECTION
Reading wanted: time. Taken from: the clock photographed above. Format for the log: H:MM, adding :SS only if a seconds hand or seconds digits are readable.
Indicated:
12:11
